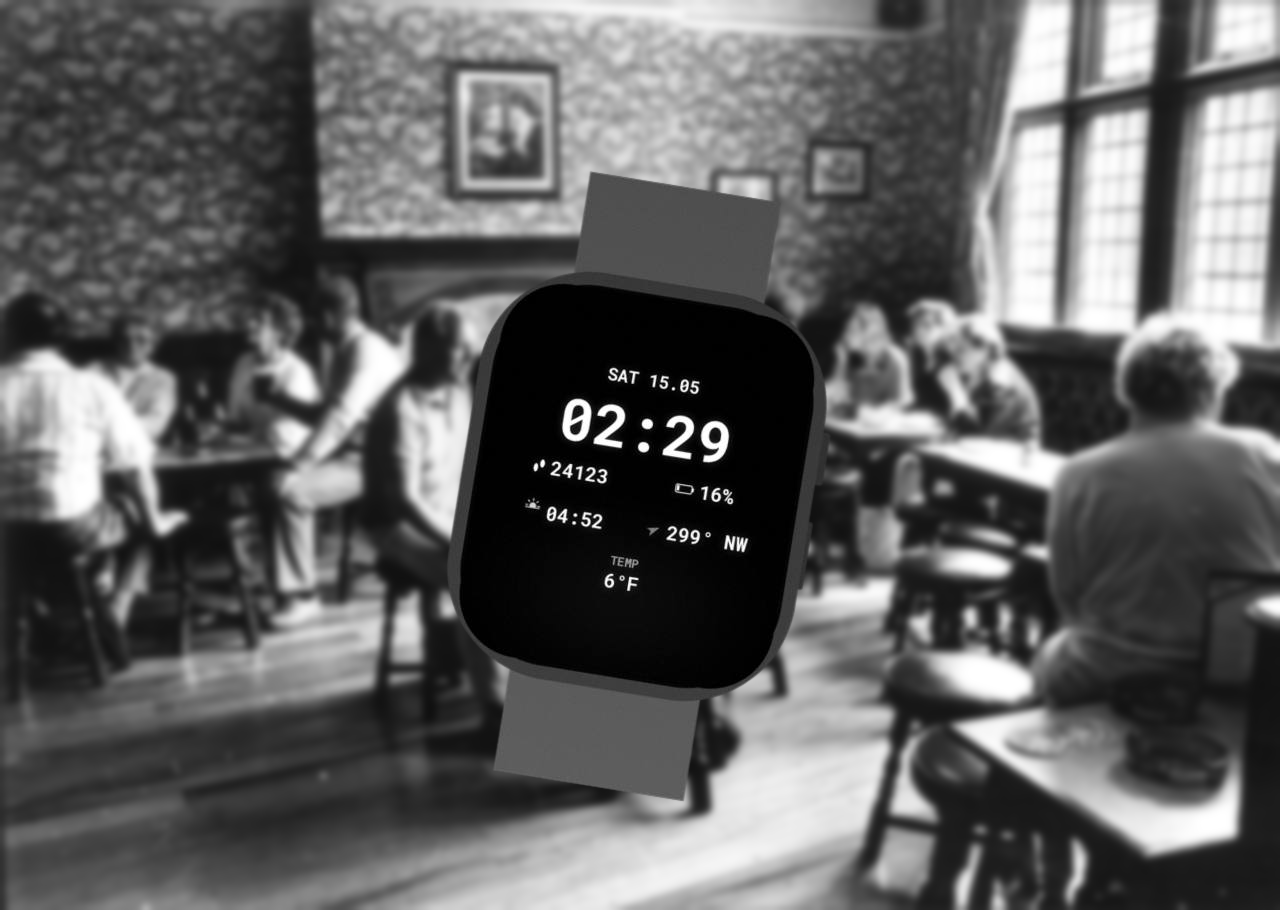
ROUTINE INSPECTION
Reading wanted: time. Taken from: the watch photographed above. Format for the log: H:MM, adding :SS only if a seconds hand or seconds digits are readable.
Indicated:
2:29
